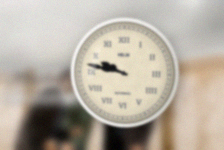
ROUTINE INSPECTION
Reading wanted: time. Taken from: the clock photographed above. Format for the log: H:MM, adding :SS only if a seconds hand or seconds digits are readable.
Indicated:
9:47
